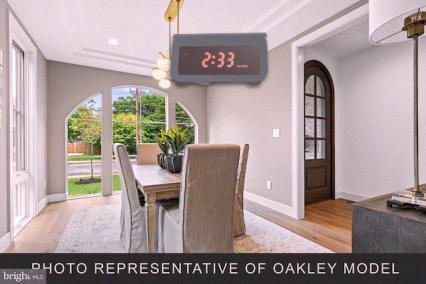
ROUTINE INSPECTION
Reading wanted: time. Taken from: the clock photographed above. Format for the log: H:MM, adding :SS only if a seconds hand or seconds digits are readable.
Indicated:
2:33
